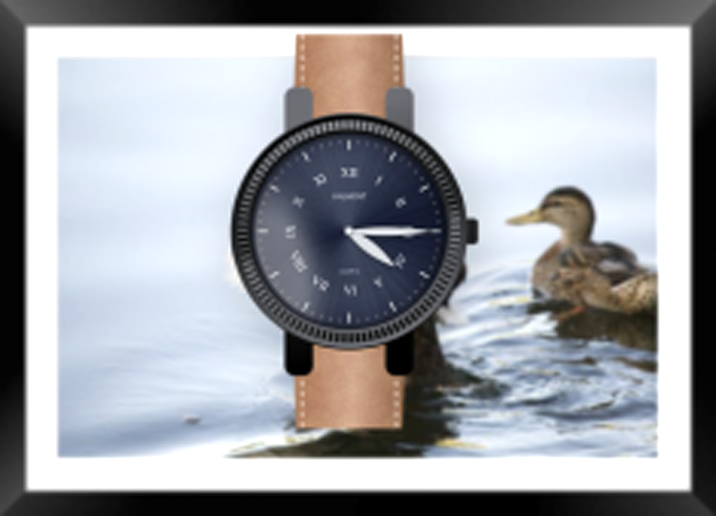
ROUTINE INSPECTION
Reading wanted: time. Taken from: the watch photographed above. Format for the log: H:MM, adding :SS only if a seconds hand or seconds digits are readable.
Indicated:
4:15
